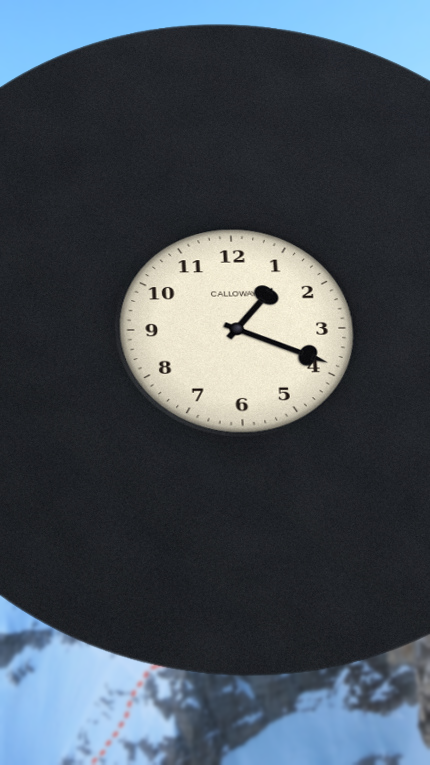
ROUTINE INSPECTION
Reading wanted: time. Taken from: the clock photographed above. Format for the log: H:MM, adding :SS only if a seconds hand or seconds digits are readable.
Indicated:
1:19
